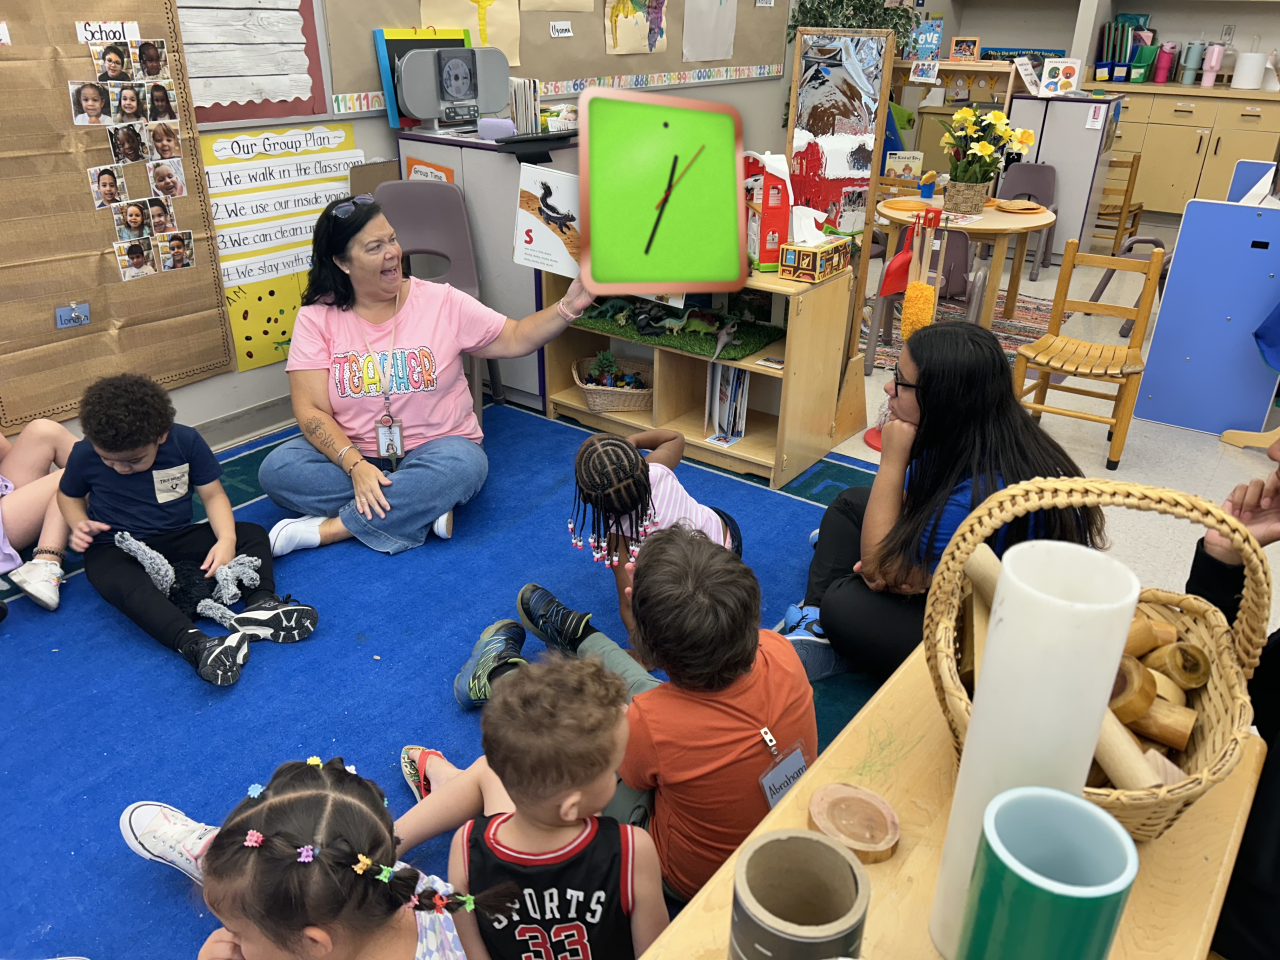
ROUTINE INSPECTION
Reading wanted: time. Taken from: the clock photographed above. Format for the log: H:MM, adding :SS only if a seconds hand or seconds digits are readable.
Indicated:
12:34:07
